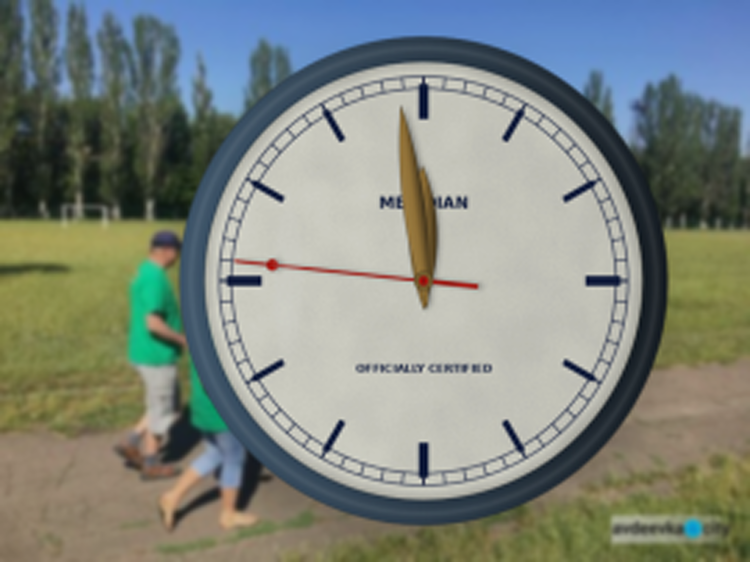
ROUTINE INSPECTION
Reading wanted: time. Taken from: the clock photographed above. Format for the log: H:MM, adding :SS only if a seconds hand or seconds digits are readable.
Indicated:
11:58:46
